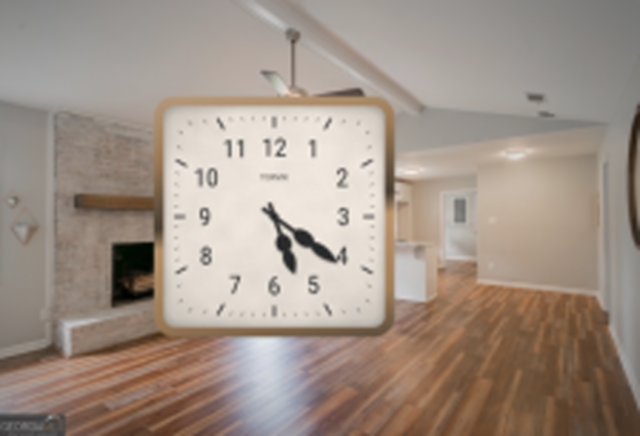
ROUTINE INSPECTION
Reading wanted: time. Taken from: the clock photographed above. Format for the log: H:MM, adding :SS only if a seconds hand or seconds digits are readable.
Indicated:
5:21
